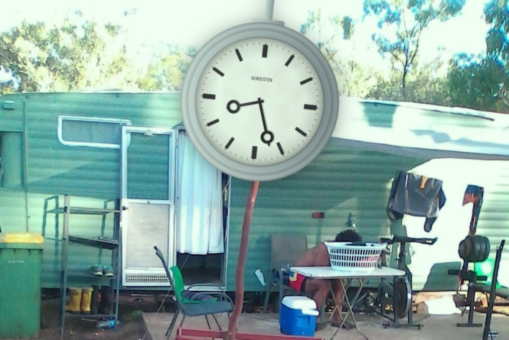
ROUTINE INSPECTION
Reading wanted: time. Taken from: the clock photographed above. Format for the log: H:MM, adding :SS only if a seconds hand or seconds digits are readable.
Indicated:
8:27
